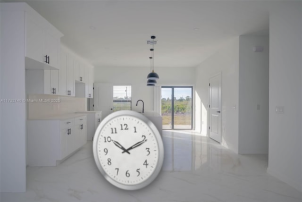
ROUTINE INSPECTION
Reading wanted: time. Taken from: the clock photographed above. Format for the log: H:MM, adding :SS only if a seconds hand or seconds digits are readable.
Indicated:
10:11
